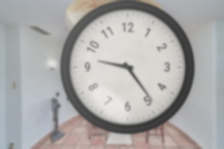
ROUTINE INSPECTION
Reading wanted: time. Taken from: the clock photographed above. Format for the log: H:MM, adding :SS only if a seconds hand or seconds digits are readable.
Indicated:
9:24
